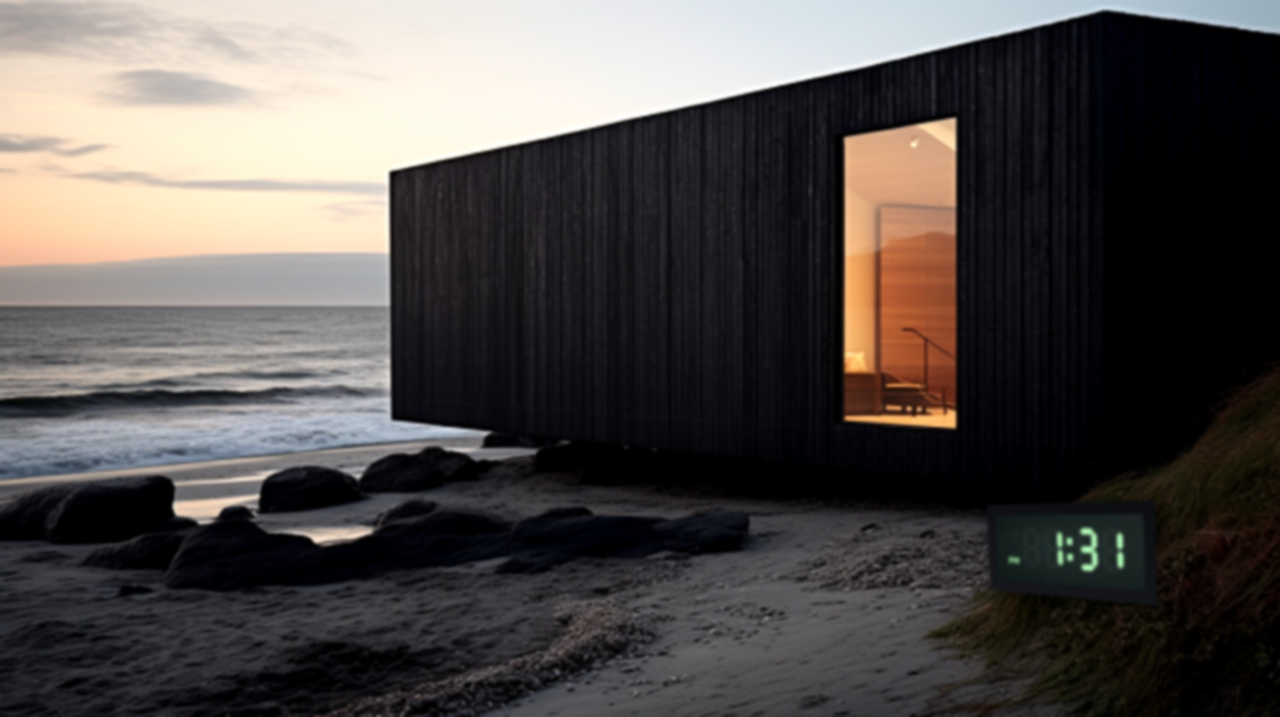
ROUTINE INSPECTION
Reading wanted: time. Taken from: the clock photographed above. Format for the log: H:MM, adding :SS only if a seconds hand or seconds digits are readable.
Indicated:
1:31
